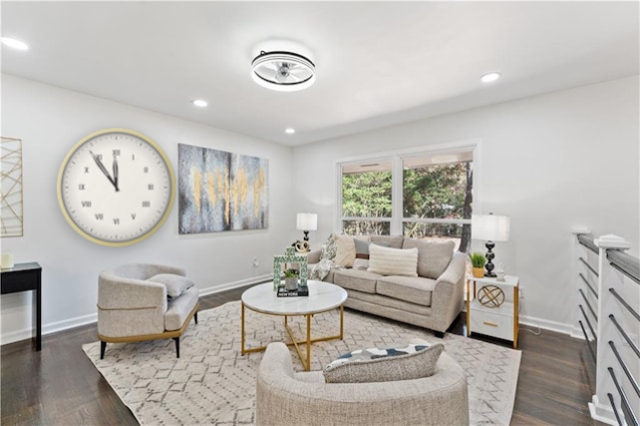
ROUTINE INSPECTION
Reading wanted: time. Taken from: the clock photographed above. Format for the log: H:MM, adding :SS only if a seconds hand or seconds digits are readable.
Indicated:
11:54
